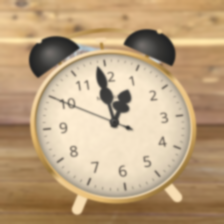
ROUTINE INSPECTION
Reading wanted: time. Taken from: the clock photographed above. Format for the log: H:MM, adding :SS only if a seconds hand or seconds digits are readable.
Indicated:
12:58:50
